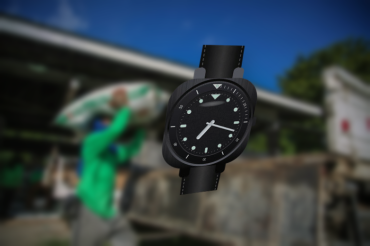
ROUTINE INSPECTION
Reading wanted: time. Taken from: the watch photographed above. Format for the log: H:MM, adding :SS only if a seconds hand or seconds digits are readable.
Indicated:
7:18
